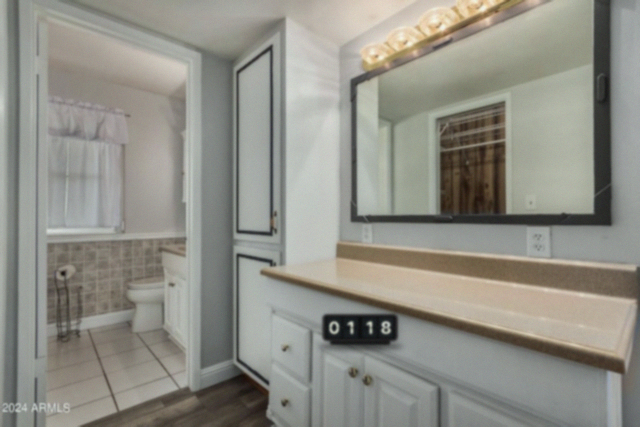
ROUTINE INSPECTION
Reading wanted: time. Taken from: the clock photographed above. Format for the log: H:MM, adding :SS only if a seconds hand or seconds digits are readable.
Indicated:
1:18
